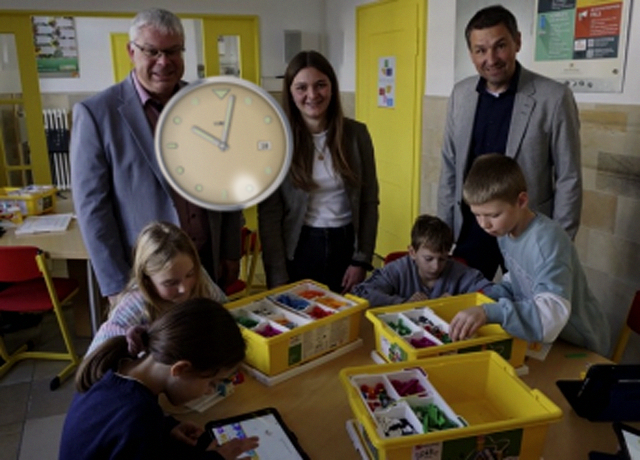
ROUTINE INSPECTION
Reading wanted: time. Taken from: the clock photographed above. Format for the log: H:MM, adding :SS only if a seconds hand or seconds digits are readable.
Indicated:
10:02
